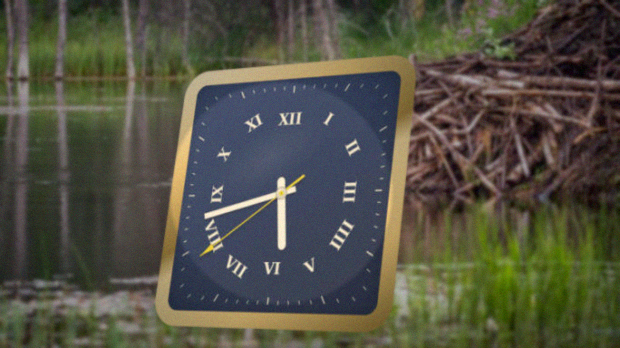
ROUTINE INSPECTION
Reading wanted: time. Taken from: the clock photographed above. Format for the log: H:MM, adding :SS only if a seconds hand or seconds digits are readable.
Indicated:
5:42:39
